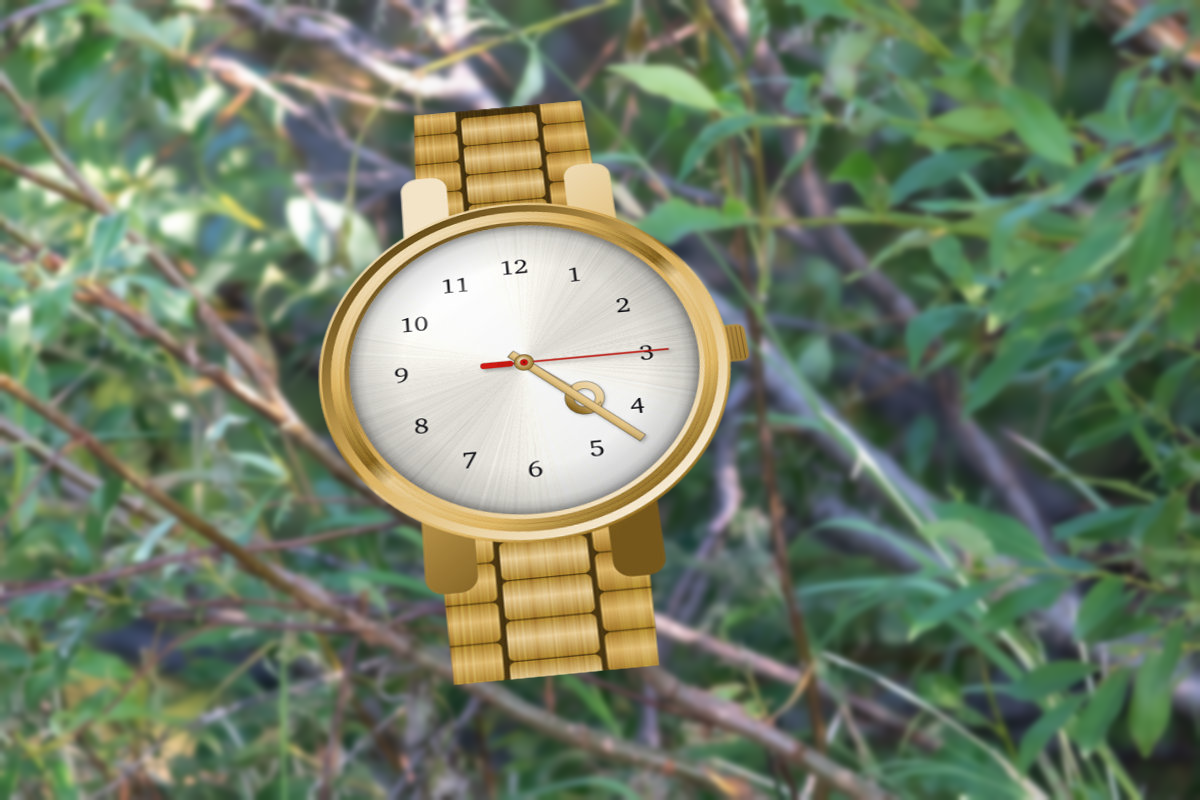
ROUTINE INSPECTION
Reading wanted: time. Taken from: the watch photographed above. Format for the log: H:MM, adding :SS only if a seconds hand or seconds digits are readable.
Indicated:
4:22:15
